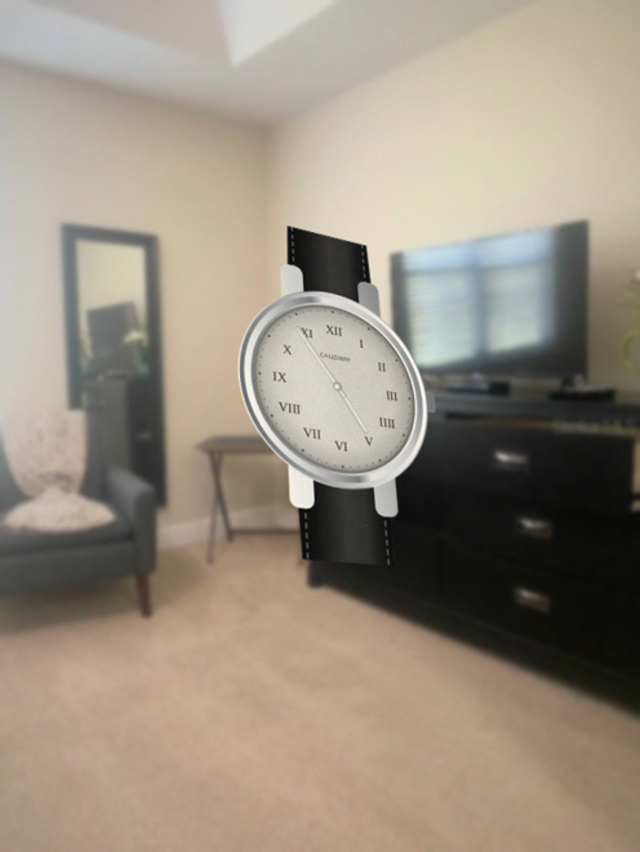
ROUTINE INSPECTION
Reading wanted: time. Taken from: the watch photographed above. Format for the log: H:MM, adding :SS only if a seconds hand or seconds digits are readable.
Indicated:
4:54
